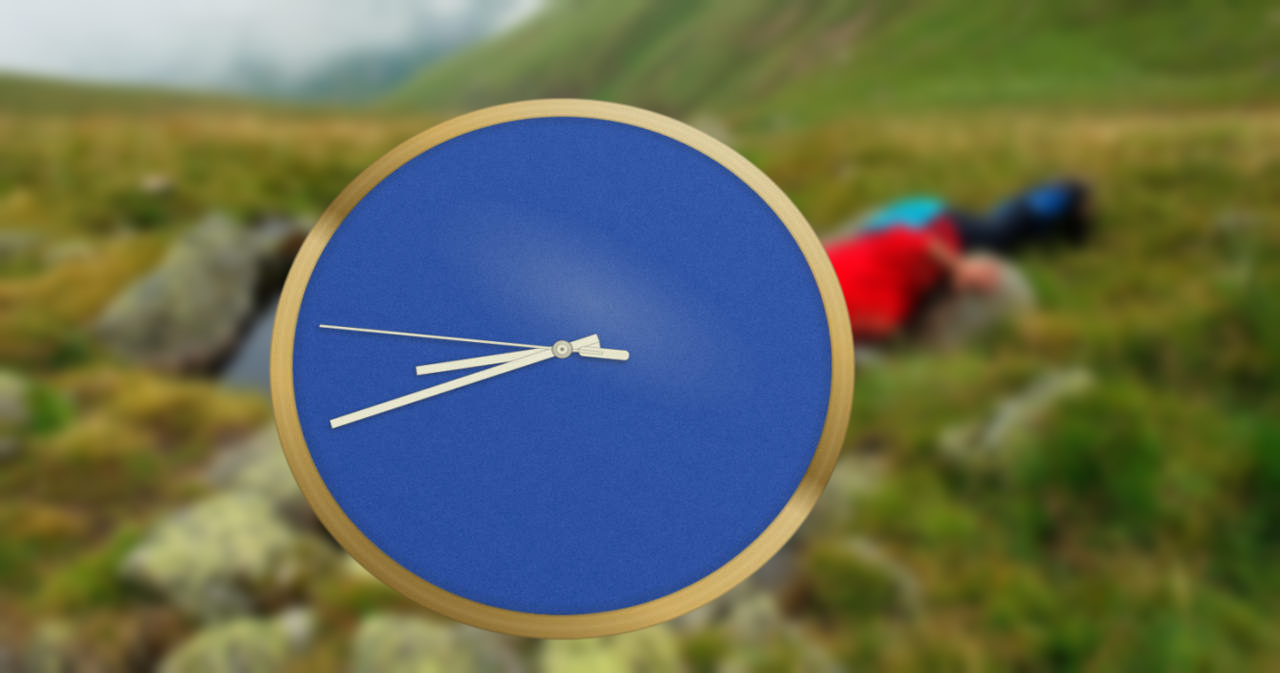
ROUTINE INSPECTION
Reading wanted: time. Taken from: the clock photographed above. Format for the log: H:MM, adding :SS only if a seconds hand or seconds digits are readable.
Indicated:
8:41:46
